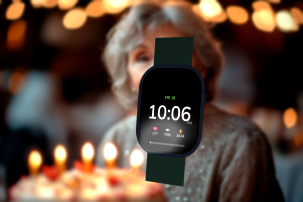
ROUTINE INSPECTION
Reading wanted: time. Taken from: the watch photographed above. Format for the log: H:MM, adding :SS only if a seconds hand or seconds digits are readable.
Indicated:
10:06
